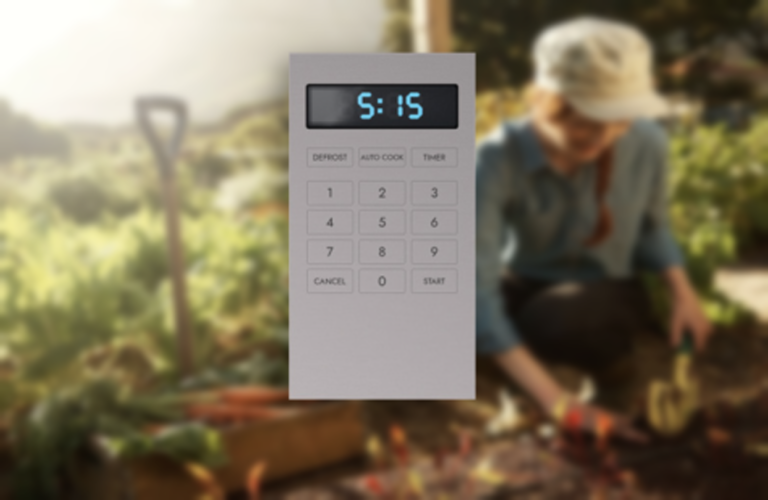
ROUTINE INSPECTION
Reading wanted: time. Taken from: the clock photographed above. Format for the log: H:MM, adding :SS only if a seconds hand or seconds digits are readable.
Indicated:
5:15
